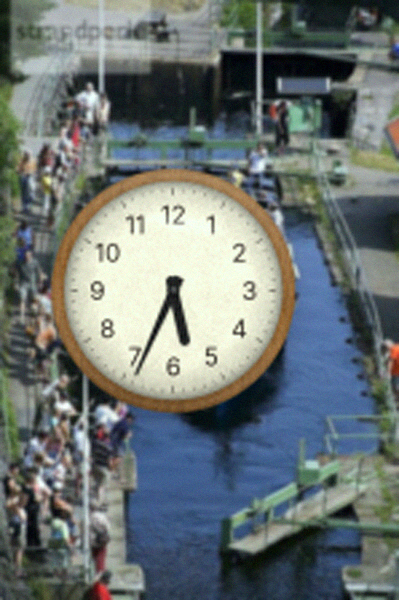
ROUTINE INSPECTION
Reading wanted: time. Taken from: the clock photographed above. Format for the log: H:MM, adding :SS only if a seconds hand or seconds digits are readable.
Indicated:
5:34
